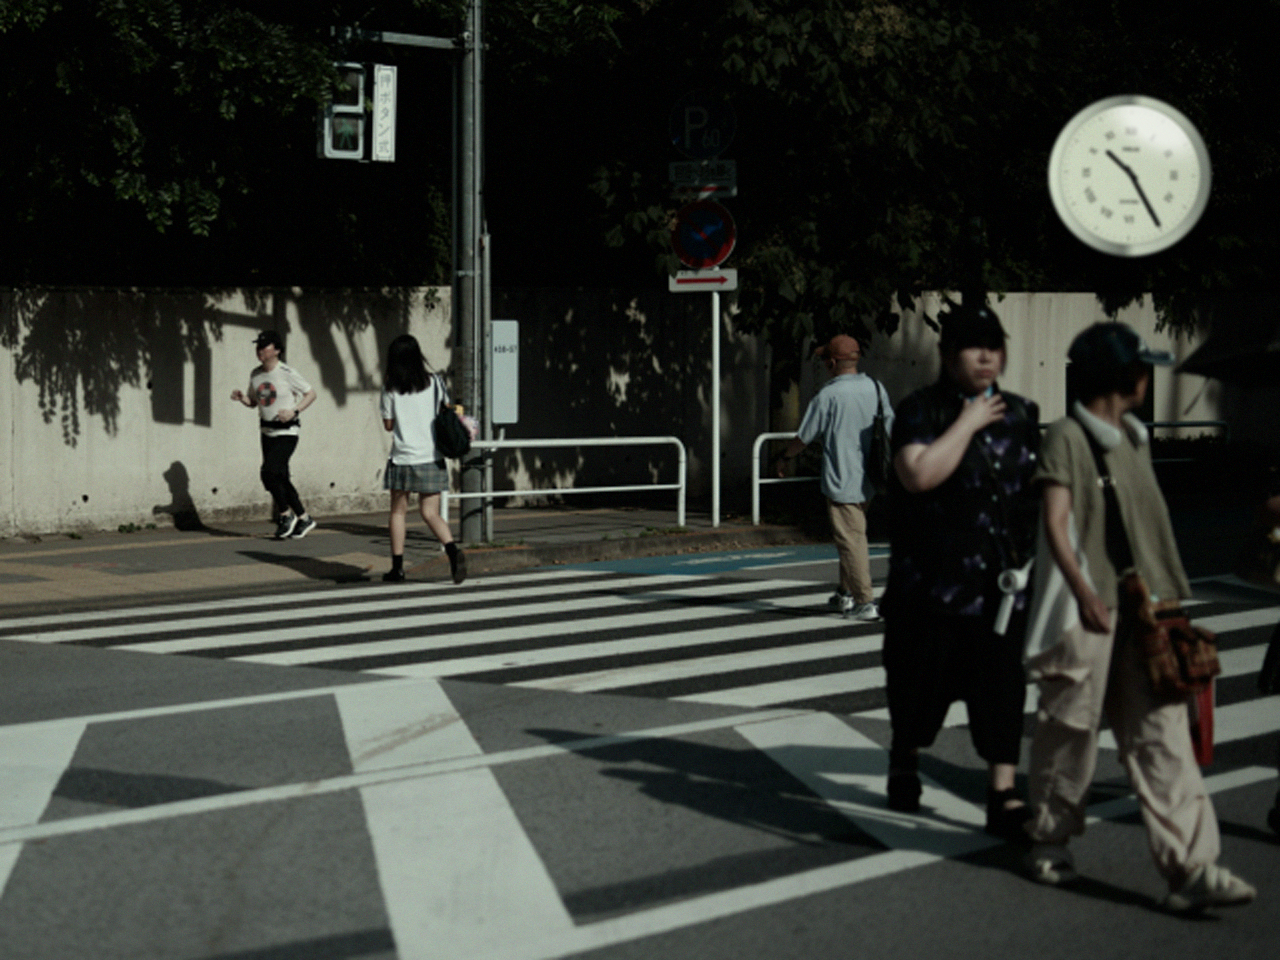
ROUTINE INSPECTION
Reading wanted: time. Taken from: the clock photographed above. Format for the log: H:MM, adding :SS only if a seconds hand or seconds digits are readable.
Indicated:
10:25
